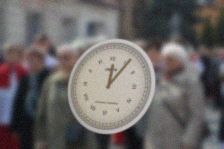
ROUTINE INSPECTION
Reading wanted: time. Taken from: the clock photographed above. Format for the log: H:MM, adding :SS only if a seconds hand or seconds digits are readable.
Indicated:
12:06
